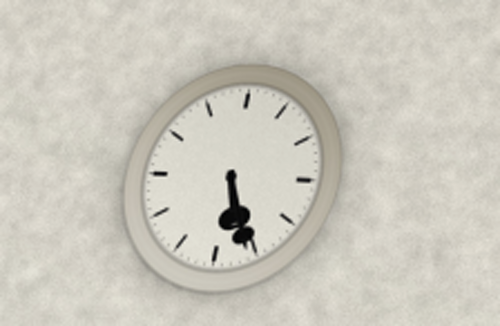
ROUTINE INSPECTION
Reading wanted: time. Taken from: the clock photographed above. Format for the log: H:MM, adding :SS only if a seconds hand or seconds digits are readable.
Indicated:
5:26
